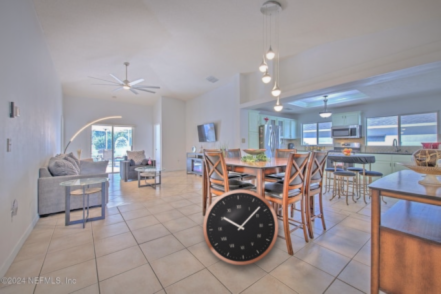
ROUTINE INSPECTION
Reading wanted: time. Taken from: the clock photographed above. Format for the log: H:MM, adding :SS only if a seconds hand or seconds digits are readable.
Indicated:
10:08
